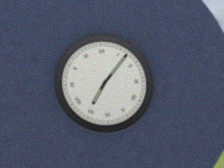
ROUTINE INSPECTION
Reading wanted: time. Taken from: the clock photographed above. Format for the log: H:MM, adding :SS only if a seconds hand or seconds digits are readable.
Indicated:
7:07
